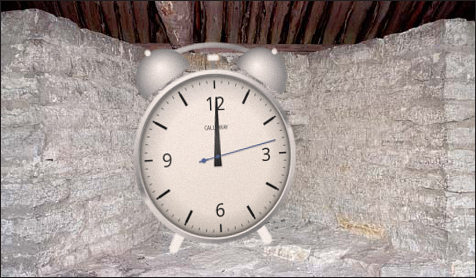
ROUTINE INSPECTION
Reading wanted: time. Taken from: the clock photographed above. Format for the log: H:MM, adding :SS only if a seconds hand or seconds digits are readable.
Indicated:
12:00:13
